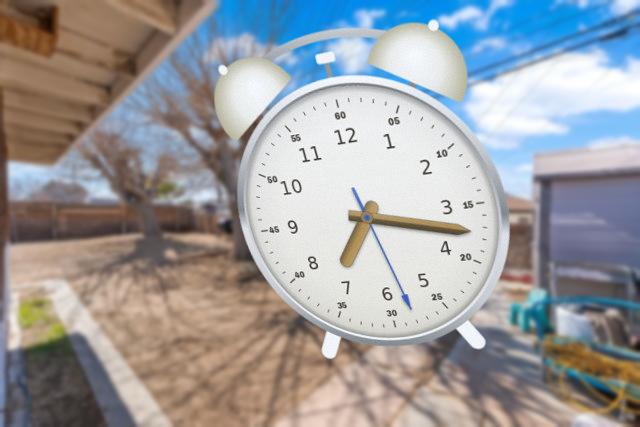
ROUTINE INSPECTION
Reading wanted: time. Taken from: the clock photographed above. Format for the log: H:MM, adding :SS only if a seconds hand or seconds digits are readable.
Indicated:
7:17:28
